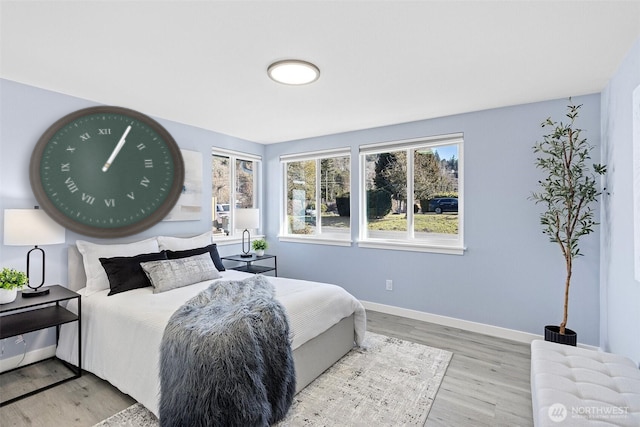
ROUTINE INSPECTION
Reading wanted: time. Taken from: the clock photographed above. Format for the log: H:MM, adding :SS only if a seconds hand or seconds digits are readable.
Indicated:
1:05
